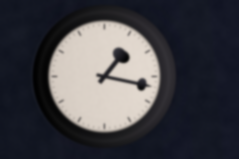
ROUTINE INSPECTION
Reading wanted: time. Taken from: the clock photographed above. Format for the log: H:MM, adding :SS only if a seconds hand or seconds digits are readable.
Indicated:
1:17
